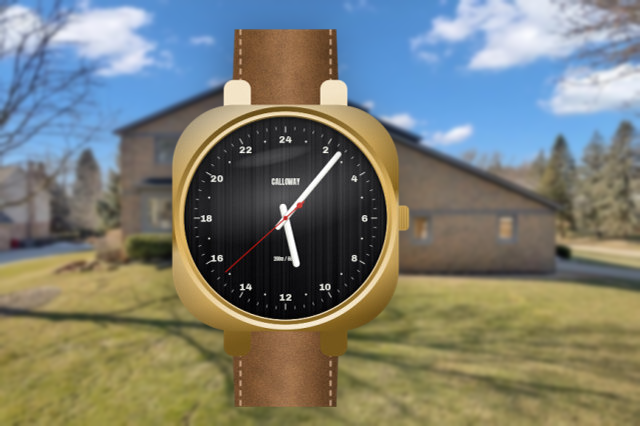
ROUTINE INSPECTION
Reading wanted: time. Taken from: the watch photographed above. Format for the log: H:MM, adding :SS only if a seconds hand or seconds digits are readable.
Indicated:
11:06:38
